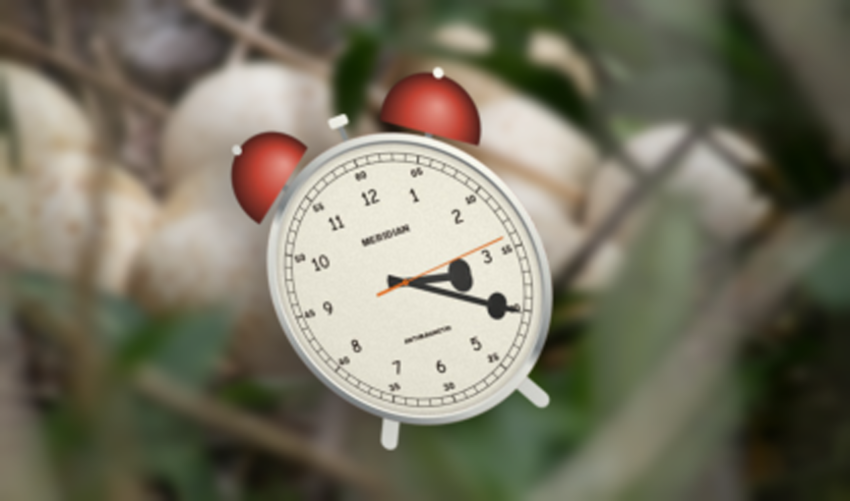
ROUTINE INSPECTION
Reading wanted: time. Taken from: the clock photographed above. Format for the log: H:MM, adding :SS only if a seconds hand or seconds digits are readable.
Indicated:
3:20:14
